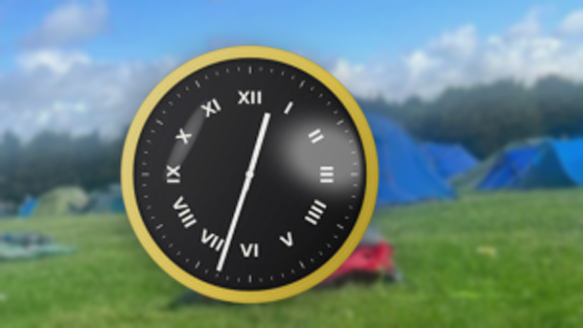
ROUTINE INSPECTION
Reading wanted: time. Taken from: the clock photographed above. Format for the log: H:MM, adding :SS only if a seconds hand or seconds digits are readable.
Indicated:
12:33
